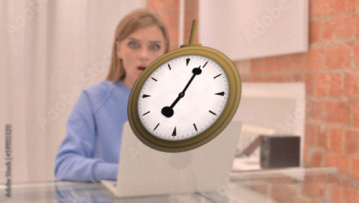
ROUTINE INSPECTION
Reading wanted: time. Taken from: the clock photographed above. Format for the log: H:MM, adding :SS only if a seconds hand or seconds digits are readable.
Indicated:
7:04
